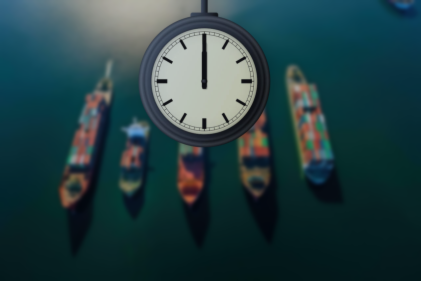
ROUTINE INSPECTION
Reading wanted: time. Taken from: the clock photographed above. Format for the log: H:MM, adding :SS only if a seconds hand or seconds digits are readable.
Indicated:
12:00
